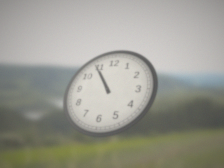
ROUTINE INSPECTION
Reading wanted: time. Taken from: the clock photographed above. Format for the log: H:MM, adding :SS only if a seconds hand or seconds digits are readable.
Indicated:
10:54
